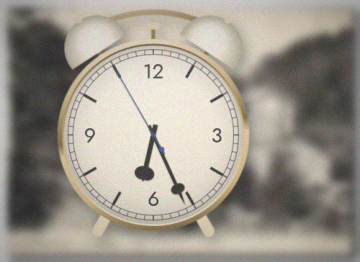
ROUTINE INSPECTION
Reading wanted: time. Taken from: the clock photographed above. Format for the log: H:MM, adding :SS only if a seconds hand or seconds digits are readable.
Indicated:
6:25:55
